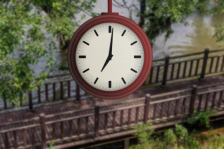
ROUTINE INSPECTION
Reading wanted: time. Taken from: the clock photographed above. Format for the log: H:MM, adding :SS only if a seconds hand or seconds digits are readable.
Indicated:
7:01
